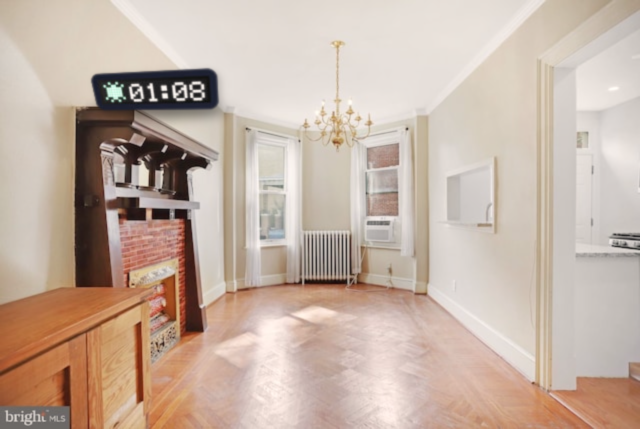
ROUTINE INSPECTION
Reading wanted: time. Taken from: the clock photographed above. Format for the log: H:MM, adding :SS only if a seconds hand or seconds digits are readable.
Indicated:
1:08
